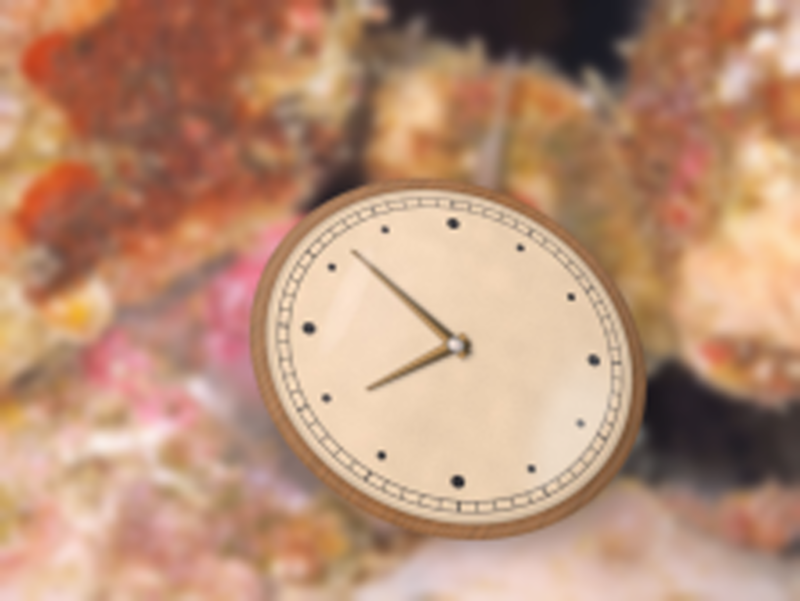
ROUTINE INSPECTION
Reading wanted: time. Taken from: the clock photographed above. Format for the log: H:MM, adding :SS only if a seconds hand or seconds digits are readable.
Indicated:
7:52
